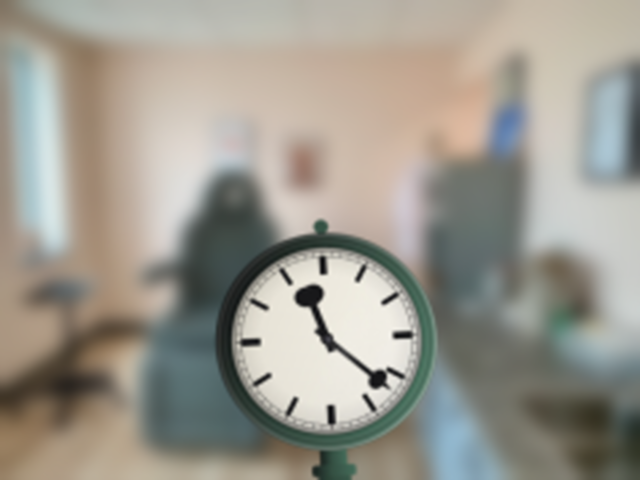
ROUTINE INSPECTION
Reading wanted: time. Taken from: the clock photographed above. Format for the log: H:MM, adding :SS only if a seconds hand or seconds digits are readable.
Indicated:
11:22
